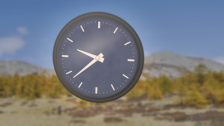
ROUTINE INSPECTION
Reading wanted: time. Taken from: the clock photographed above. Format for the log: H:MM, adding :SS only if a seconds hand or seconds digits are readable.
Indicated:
9:38
